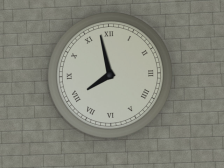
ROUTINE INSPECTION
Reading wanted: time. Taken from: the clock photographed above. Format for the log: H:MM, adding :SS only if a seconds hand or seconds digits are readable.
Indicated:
7:58
